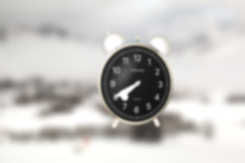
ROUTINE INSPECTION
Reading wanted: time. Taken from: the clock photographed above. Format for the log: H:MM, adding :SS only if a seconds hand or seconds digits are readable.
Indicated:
7:40
